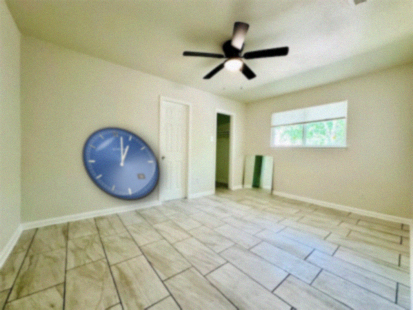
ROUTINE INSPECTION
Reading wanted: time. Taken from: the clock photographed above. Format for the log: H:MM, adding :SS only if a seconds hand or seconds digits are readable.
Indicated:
1:02
